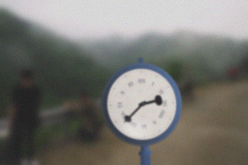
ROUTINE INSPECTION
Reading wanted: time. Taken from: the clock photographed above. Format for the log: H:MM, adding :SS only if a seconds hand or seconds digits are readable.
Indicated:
2:38
